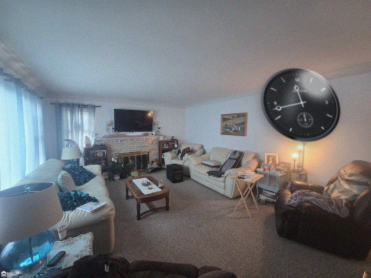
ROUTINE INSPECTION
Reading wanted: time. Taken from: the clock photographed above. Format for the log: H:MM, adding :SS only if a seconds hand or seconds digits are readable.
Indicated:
11:43
